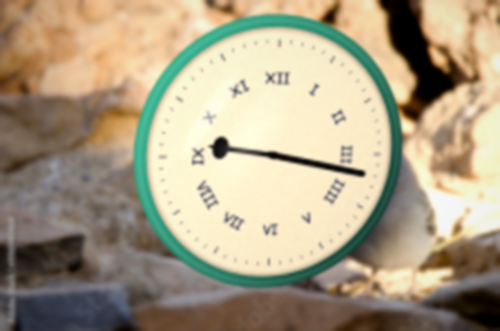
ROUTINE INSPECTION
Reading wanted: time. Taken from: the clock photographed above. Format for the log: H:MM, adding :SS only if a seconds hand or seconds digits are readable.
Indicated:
9:17
